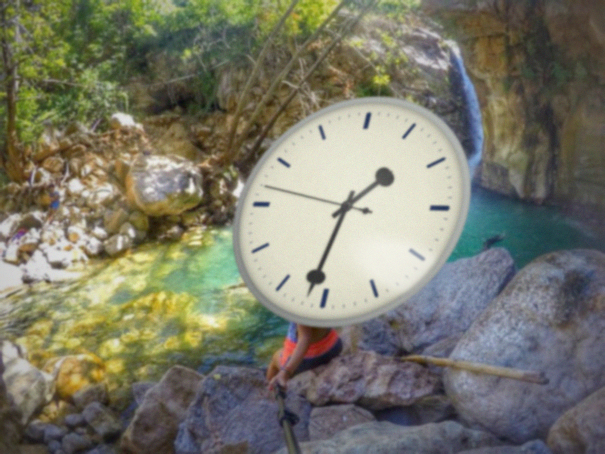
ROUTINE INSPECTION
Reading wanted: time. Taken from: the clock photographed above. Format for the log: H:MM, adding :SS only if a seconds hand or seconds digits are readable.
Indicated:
1:31:47
